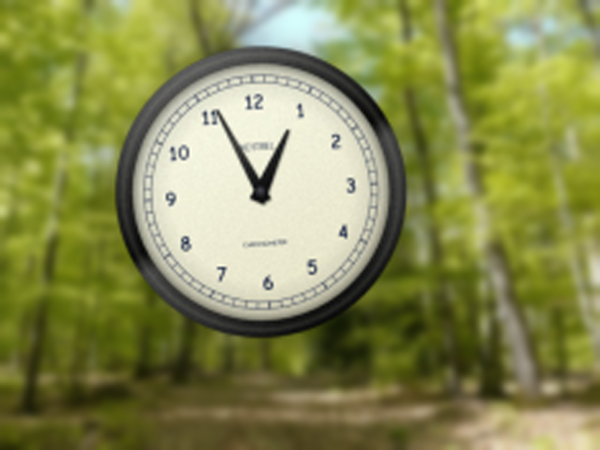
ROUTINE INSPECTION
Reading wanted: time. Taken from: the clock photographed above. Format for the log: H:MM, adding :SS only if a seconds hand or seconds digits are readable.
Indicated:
12:56
